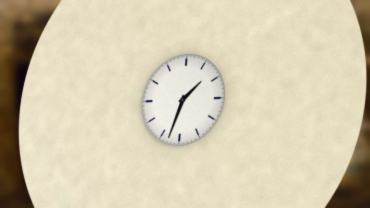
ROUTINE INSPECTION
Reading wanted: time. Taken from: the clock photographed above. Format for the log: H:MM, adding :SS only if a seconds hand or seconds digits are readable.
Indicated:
1:33
